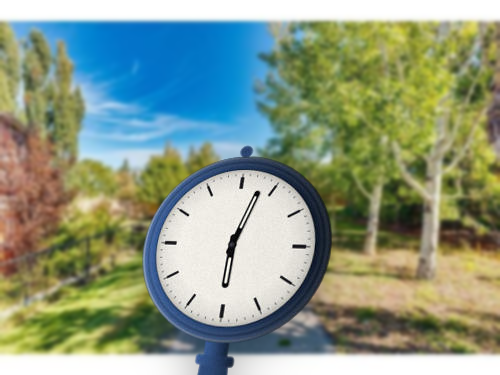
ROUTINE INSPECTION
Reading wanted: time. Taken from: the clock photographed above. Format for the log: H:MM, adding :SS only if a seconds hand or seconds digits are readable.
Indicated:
6:03
